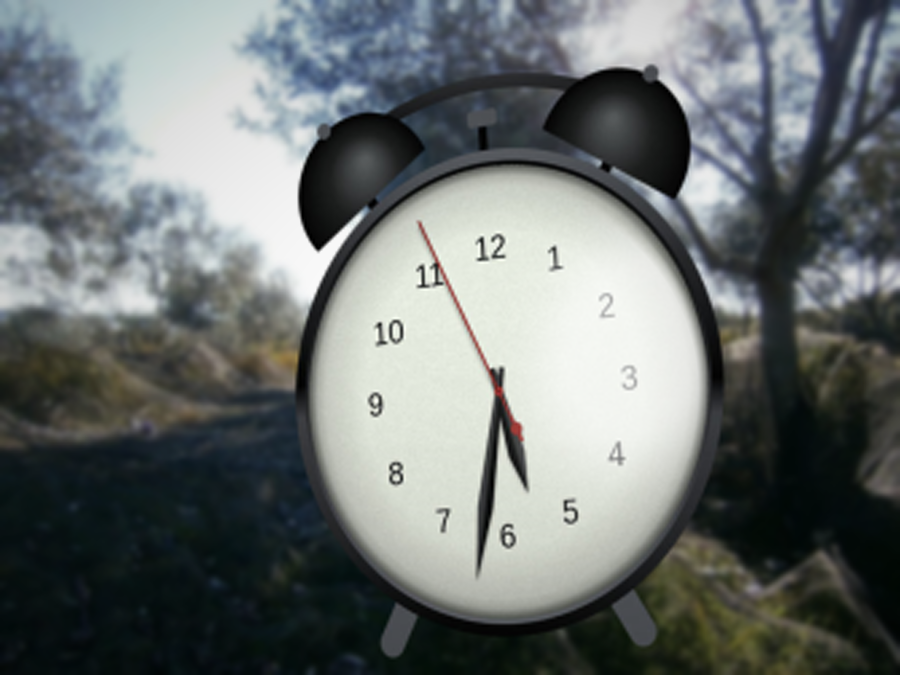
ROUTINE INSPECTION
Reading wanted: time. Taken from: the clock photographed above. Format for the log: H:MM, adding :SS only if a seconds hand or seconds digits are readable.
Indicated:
5:31:56
